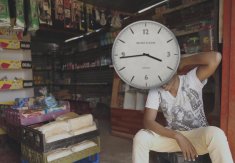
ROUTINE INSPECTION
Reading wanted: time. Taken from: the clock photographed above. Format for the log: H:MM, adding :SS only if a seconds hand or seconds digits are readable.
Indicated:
3:44
